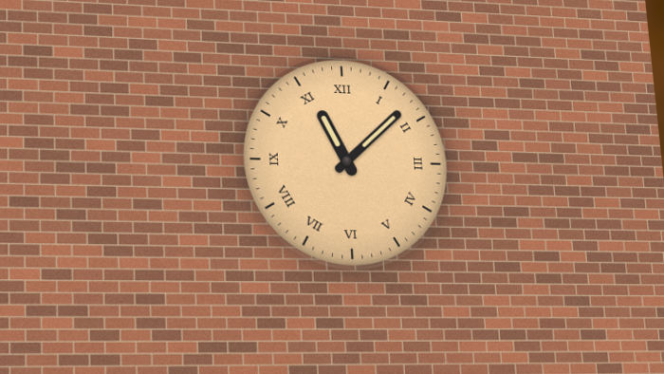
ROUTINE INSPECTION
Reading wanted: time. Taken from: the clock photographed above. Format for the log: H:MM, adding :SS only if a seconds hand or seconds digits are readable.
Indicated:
11:08
